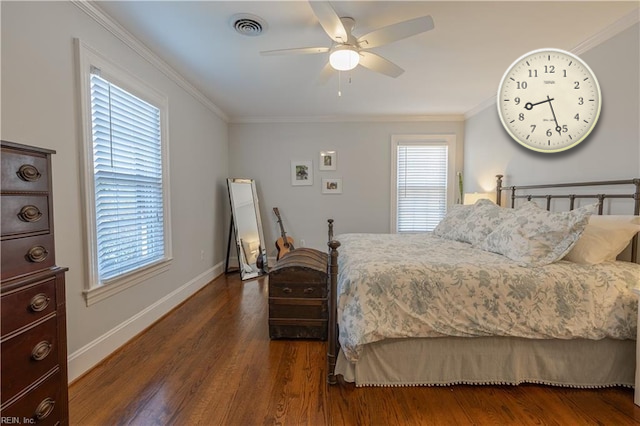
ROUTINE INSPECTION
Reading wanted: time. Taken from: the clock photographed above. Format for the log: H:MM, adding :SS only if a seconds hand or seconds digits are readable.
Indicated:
8:27
